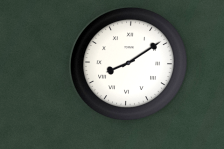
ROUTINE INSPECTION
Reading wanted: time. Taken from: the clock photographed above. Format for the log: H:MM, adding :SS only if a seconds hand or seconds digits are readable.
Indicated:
8:09
